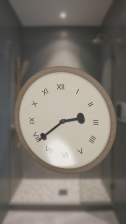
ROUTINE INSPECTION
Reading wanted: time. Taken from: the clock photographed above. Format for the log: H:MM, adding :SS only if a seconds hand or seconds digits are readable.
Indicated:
2:39
